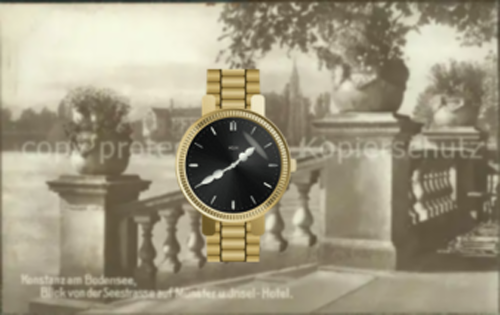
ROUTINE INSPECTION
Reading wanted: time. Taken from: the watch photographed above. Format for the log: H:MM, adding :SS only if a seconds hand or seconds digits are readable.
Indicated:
1:40
